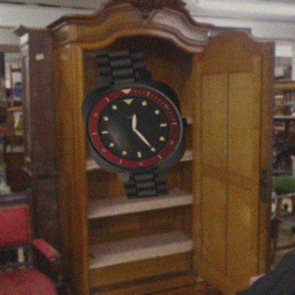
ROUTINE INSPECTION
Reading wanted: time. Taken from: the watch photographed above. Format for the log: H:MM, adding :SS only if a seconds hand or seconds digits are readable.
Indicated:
12:25
